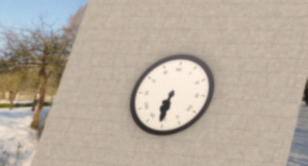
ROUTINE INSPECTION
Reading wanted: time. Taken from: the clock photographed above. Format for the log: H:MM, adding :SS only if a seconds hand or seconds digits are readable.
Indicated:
6:31
